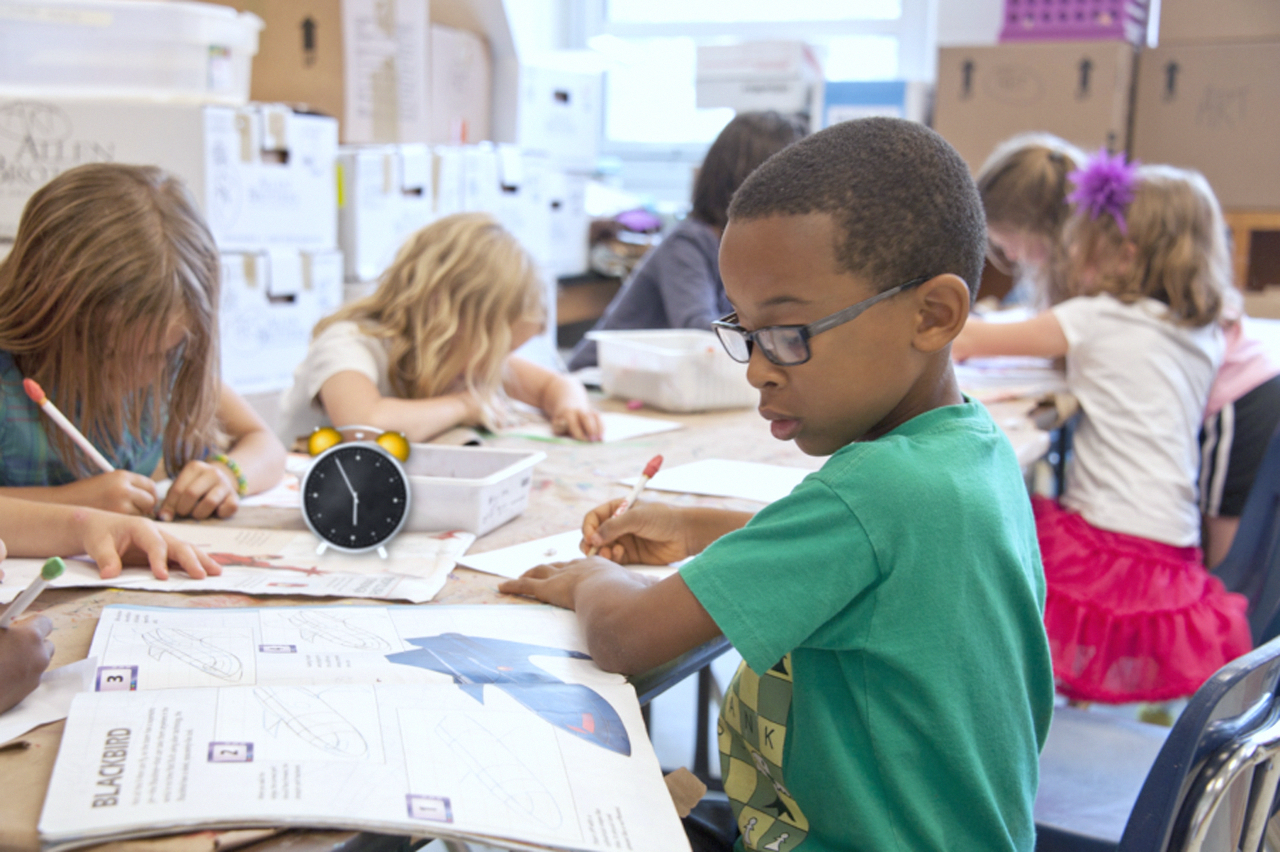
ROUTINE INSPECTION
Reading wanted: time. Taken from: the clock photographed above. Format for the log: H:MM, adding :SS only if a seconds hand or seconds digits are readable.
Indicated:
5:55
